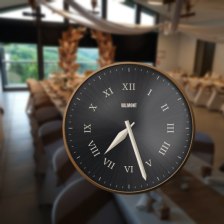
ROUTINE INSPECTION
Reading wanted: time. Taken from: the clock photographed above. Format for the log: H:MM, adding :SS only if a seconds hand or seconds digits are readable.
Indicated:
7:27
